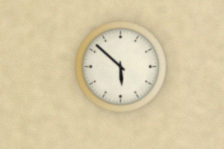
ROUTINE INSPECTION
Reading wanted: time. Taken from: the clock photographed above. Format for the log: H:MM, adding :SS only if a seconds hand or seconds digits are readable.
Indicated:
5:52
